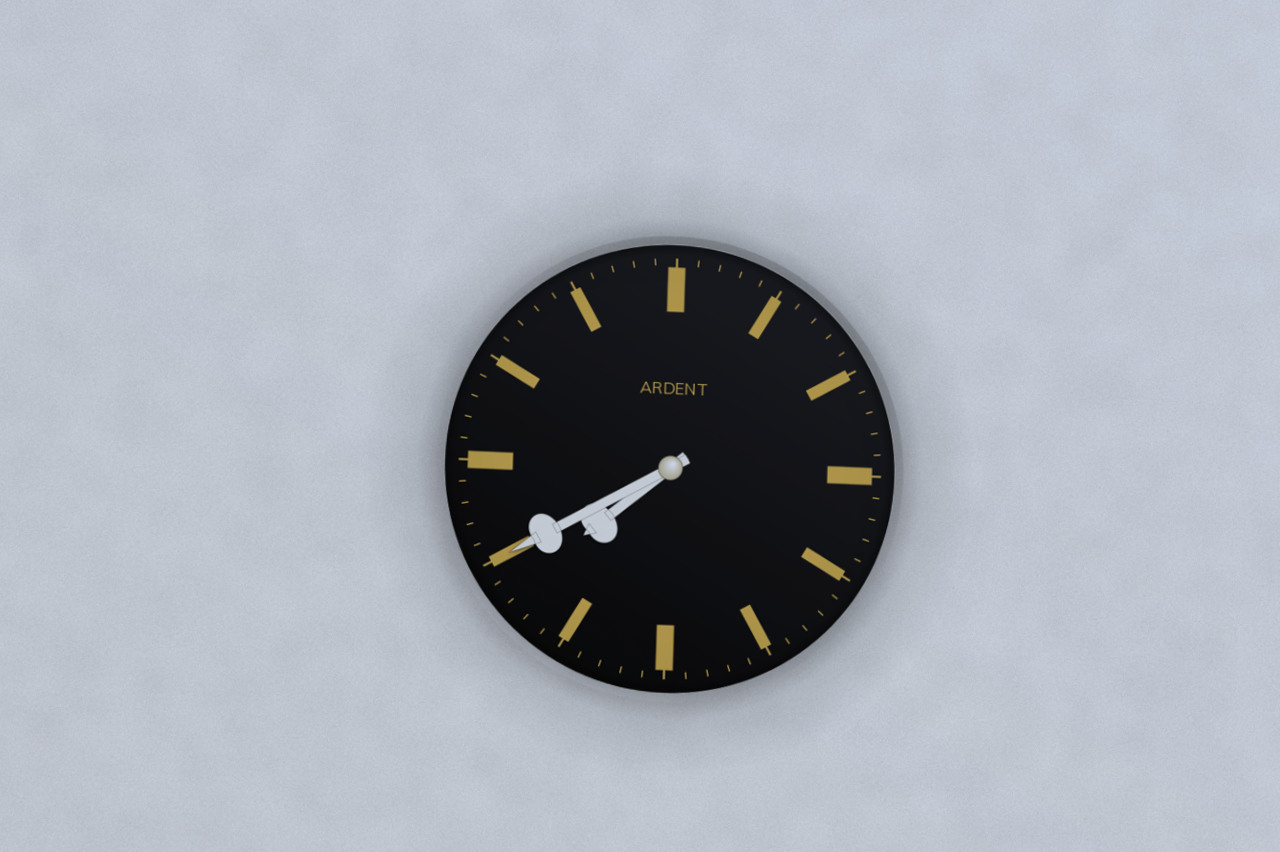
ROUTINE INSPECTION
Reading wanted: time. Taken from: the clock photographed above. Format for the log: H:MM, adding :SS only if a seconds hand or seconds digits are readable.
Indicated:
7:40
